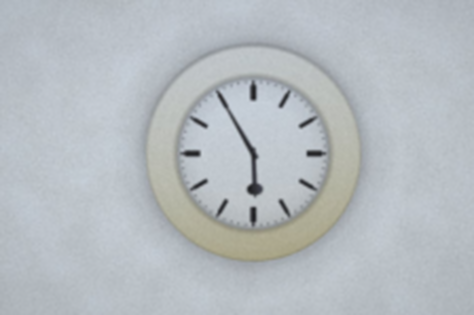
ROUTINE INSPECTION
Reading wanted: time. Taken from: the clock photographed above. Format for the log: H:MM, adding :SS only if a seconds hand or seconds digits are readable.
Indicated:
5:55
